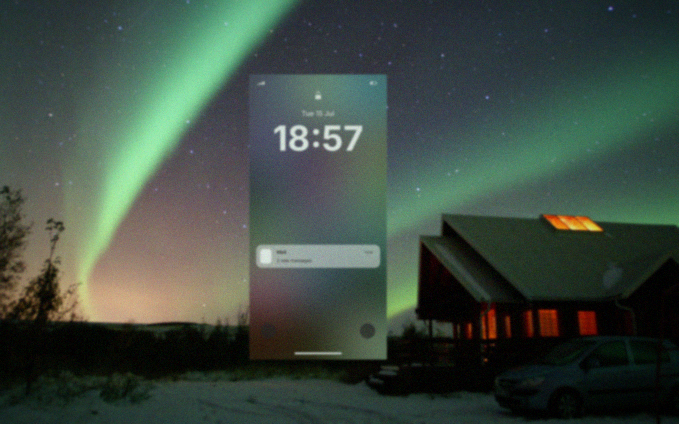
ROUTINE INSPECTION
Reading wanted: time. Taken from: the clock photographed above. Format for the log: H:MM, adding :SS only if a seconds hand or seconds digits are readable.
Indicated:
18:57
